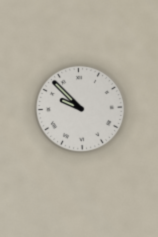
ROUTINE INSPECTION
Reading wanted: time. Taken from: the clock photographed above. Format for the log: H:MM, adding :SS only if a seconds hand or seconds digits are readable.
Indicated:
9:53
